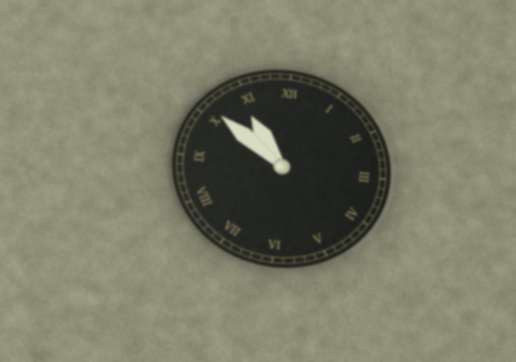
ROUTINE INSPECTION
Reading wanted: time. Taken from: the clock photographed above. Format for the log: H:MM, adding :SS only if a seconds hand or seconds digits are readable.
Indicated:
10:51
